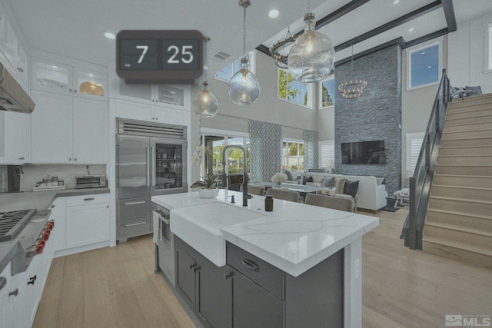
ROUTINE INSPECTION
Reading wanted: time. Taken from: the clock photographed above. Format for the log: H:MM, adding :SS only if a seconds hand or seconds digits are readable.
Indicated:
7:25
